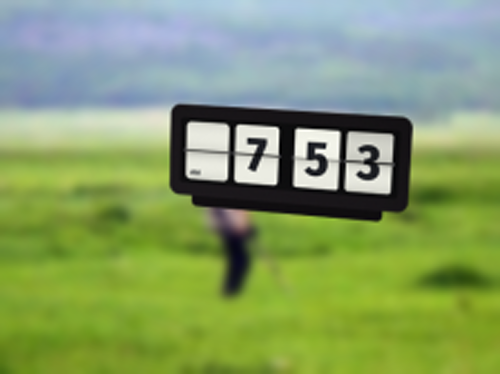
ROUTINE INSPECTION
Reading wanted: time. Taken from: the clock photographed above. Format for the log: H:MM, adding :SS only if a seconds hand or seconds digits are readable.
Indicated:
7:53
